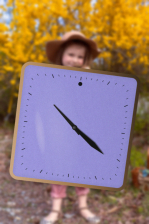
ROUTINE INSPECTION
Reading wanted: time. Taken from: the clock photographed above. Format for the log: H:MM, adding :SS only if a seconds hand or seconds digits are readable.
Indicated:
10:21
